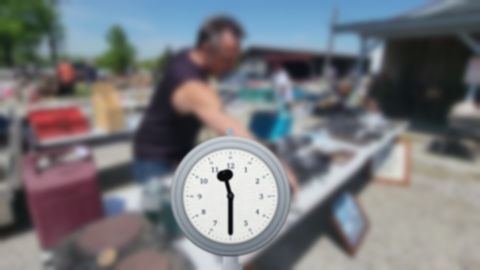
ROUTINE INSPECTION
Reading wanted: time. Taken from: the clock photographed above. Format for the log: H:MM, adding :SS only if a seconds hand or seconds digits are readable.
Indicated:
11:30
